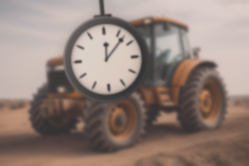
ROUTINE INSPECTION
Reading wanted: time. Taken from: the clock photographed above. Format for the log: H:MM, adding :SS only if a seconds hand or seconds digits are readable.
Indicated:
12:07
